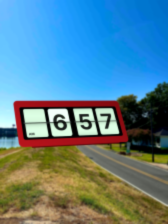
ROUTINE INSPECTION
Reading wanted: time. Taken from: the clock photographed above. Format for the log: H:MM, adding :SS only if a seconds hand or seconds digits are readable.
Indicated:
6:57
